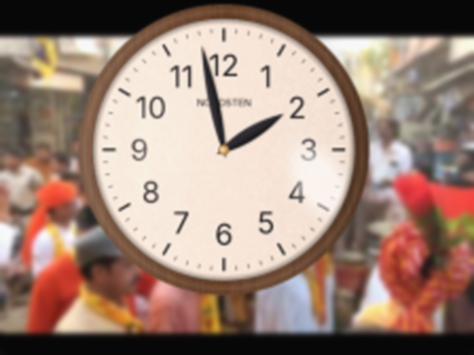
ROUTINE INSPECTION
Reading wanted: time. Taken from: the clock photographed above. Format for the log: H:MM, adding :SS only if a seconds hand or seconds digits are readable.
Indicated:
1:58
